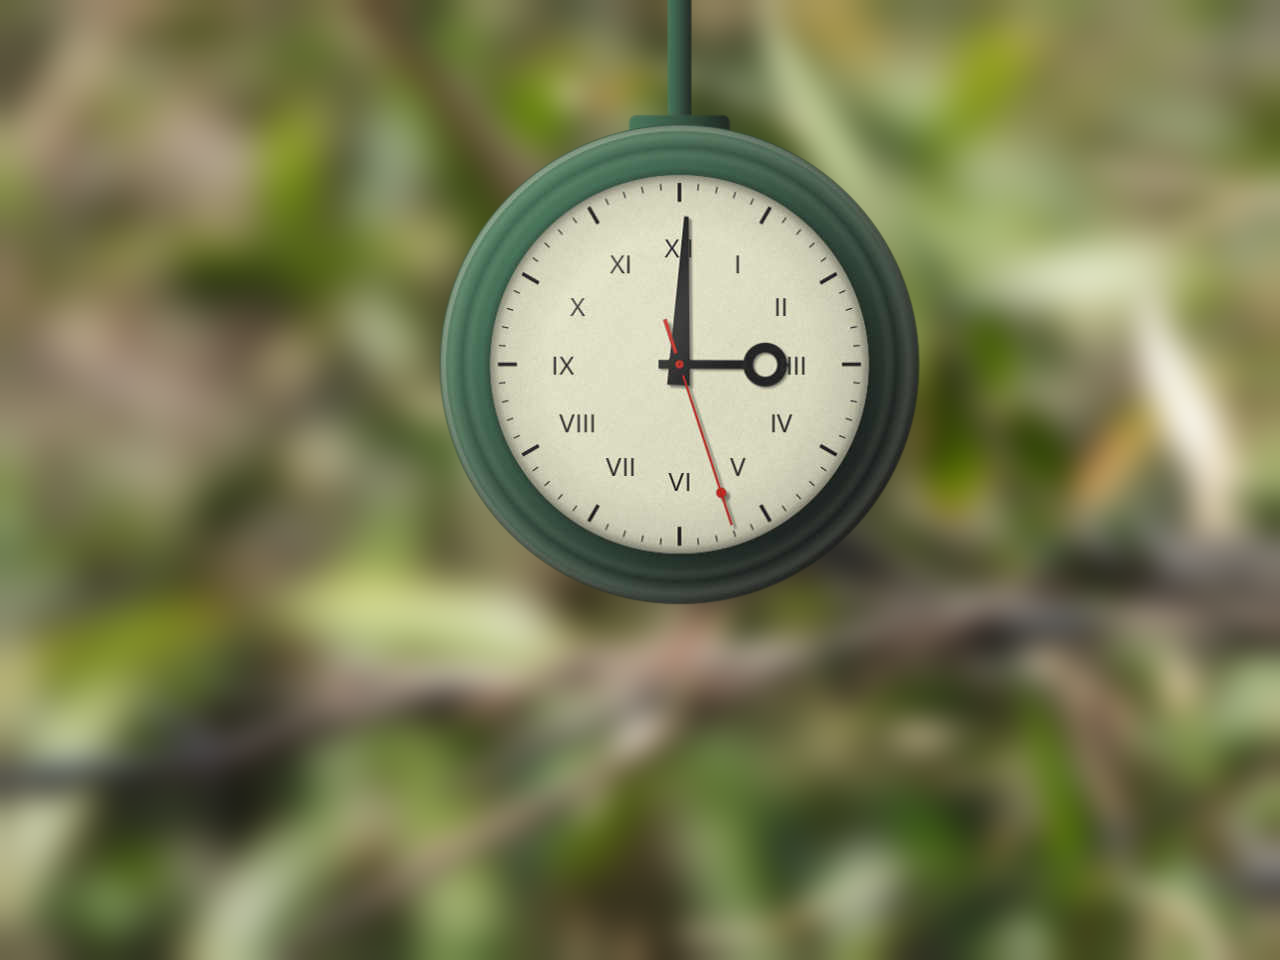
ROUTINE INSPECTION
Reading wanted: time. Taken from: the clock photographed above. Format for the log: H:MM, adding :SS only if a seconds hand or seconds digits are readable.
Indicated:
3:00:27
